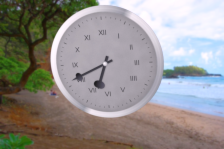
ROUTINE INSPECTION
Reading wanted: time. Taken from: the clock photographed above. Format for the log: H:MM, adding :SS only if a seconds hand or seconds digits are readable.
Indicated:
6:41
